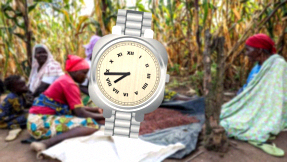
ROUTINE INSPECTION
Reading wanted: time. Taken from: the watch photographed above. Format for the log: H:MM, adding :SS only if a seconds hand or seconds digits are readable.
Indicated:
7:44
